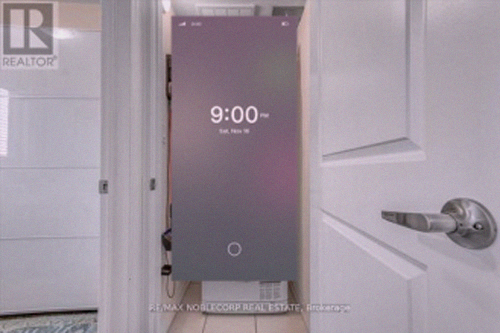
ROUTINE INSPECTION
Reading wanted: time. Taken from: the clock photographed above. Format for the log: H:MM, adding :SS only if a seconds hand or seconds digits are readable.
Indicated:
9:00
